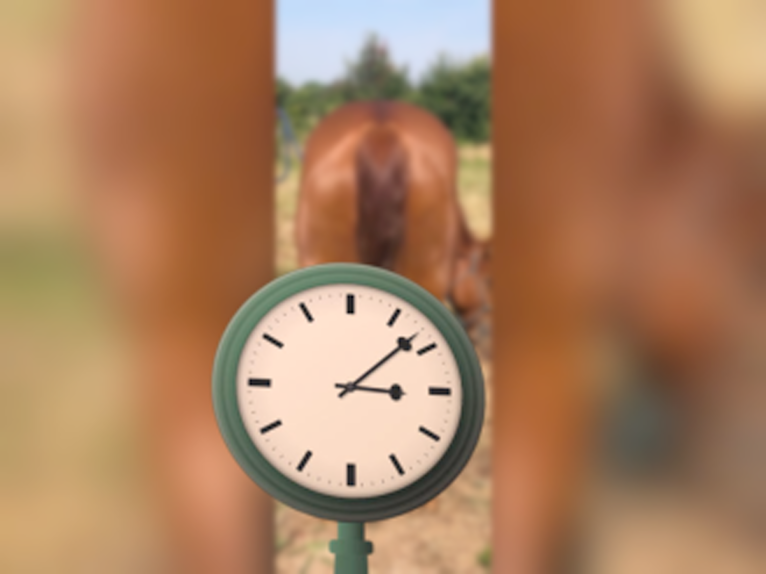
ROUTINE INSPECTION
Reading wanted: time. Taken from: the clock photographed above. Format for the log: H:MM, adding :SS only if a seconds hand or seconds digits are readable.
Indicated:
3:08
